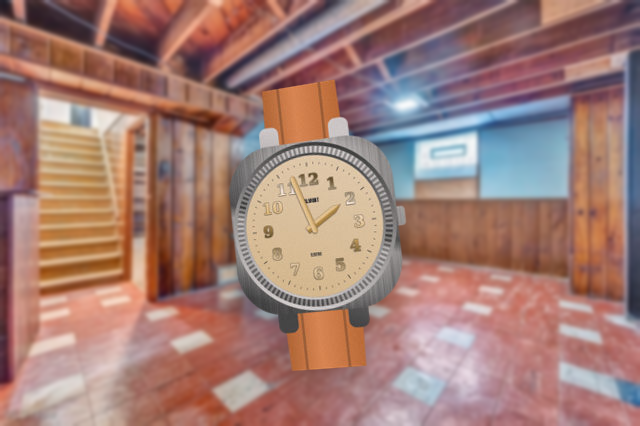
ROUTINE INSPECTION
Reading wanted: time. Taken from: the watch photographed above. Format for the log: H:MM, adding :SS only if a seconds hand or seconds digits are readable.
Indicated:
1:57
